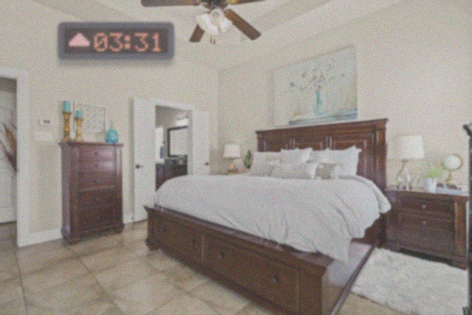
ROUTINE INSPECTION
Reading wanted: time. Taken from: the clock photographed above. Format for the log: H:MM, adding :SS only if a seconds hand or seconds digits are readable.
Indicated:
3:31
